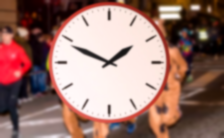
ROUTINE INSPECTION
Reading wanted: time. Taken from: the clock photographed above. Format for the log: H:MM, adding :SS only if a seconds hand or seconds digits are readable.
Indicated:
1:49
